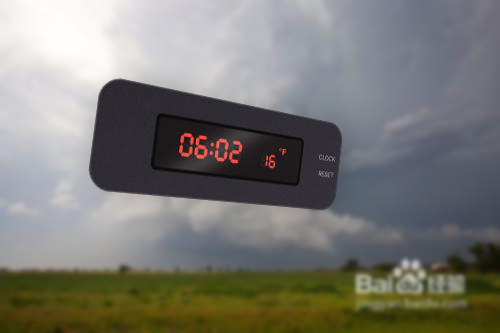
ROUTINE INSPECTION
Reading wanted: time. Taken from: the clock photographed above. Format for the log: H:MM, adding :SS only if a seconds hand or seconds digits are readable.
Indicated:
6:02
